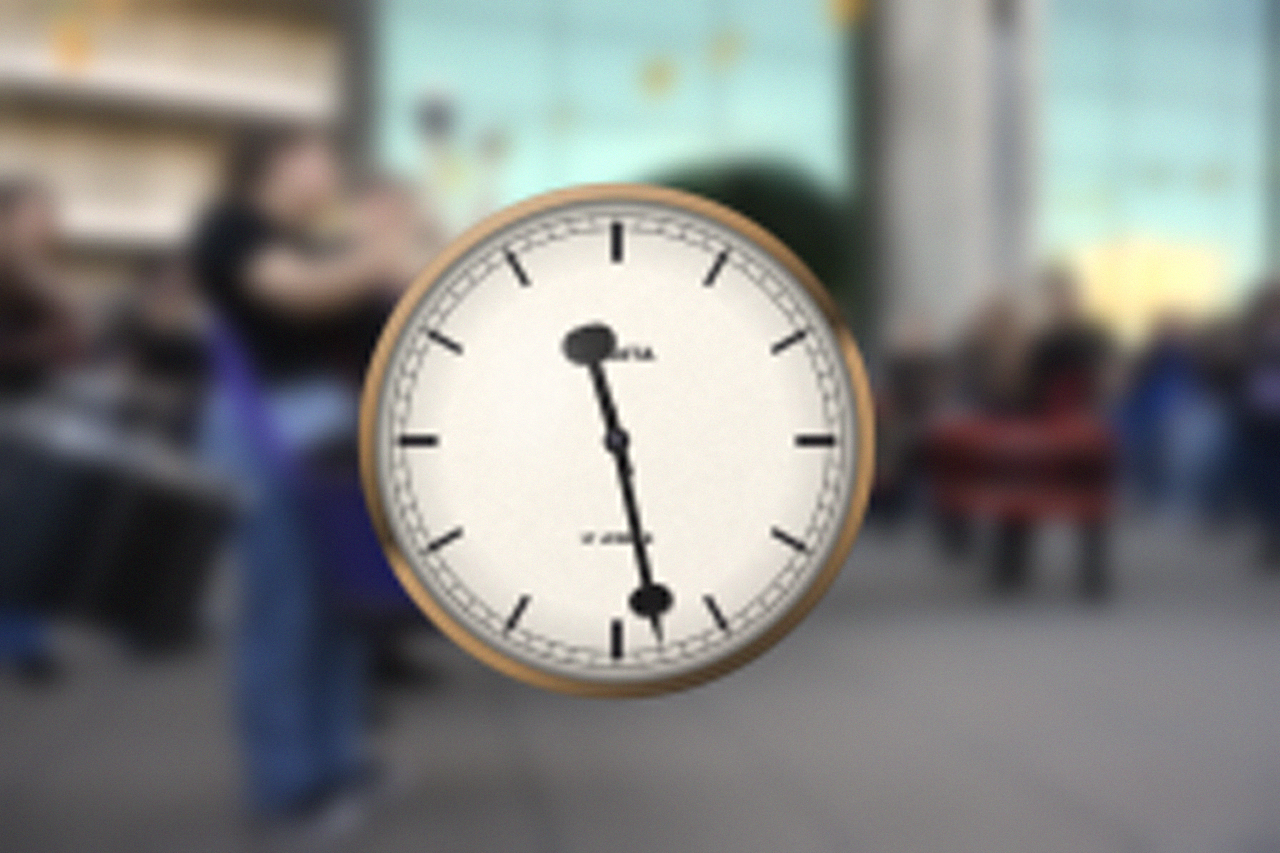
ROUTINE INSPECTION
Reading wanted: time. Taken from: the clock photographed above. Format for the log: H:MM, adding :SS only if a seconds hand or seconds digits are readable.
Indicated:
11:28
